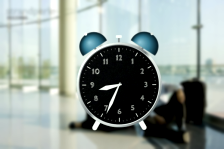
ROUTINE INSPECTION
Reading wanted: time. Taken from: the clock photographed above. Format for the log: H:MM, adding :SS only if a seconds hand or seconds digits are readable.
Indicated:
8:34
